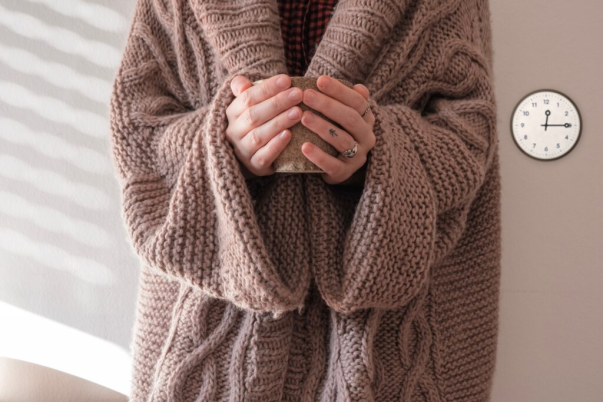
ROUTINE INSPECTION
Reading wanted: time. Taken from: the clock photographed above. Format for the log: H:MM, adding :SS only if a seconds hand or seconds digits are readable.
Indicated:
12:15
